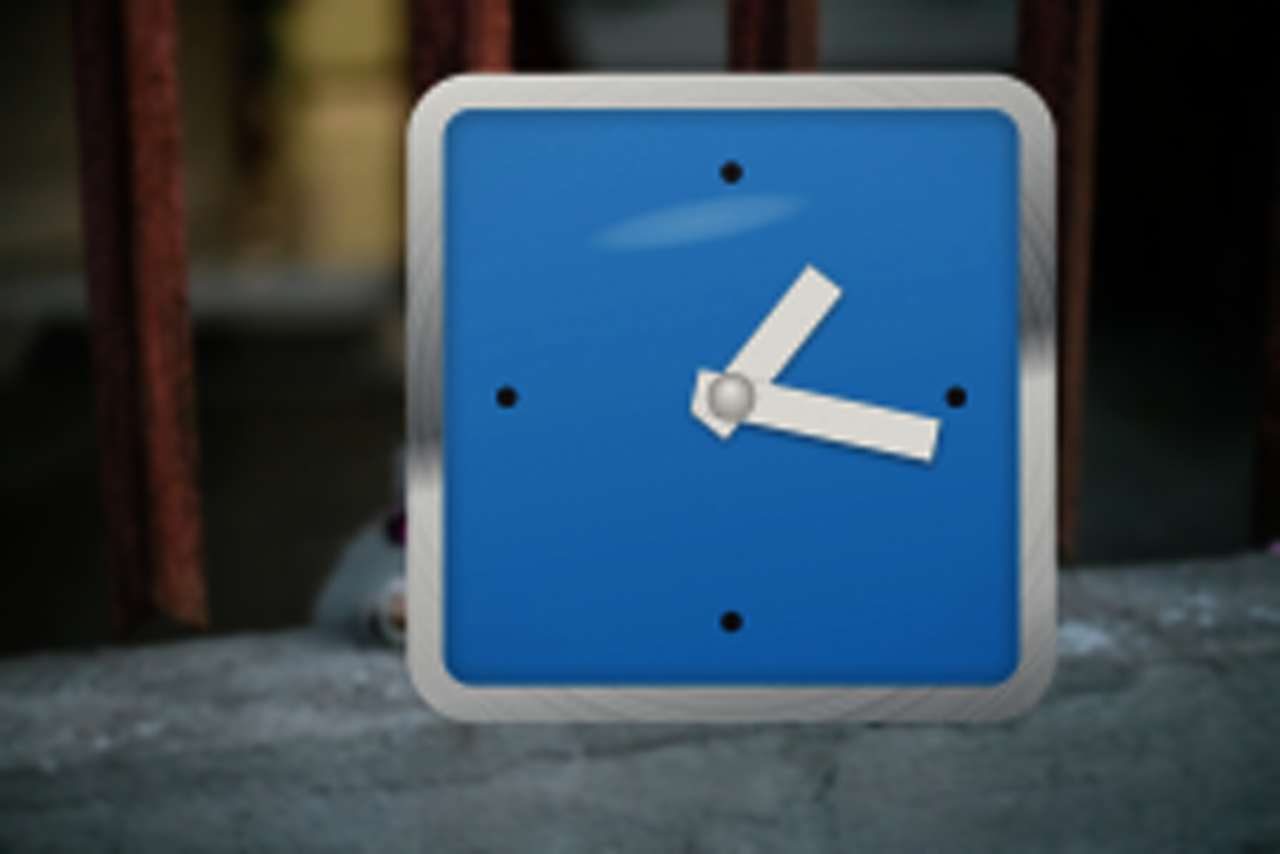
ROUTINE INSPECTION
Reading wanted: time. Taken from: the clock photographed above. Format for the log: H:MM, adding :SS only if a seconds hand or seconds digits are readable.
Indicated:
1:17
